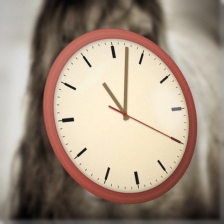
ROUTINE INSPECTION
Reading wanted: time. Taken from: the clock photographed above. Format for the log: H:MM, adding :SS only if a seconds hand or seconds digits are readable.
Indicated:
11:02:20
